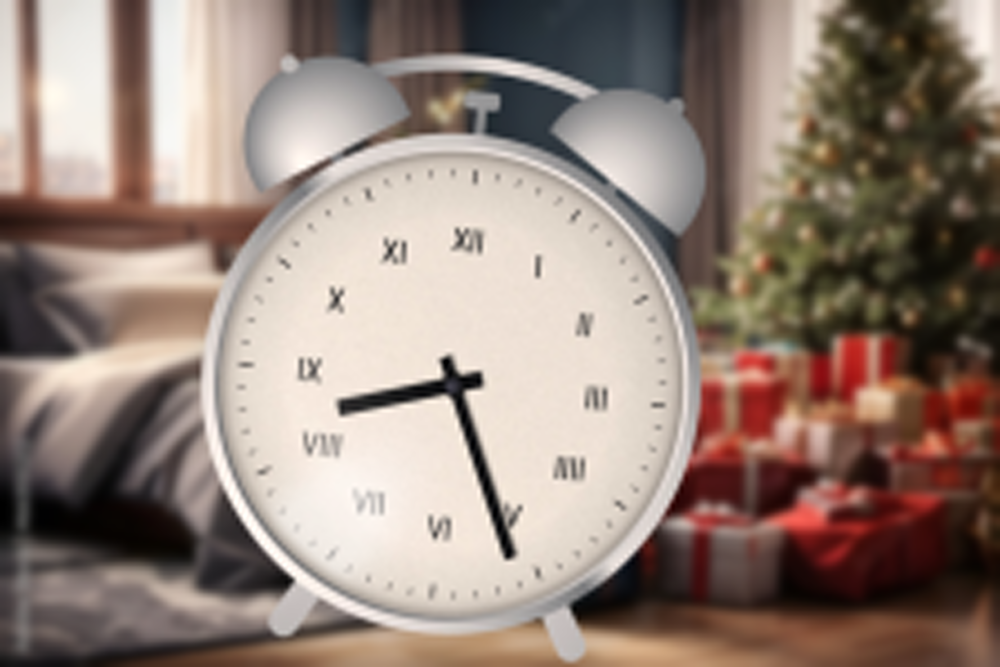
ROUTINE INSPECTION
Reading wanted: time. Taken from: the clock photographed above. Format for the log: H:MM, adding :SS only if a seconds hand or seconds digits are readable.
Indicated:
8:26
